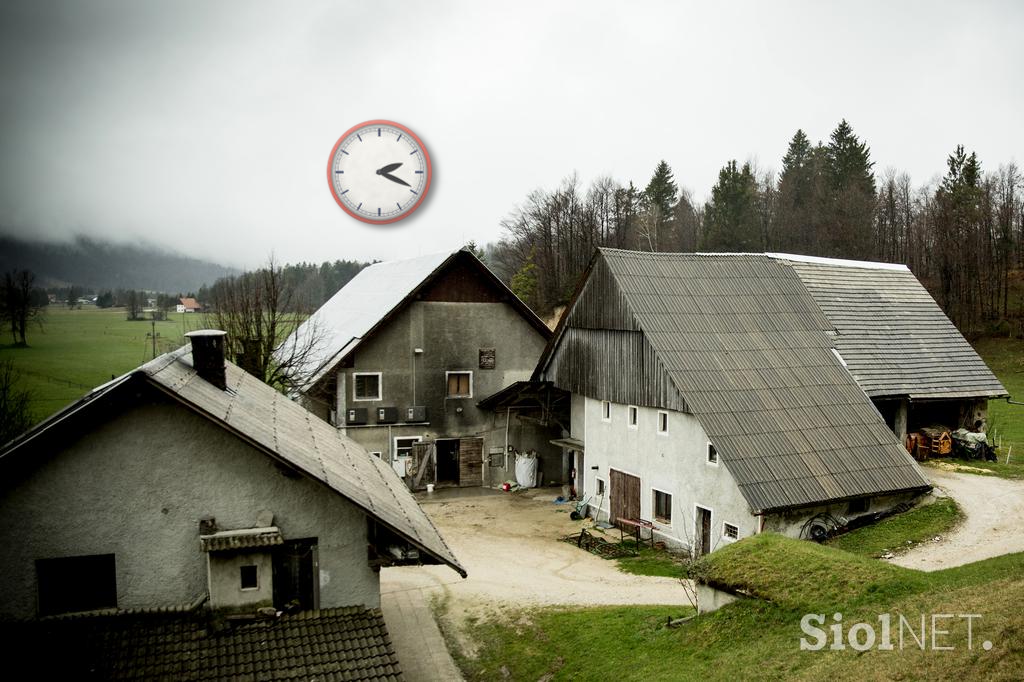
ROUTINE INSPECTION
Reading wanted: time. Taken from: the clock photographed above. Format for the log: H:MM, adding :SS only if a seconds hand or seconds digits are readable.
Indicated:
2:19
